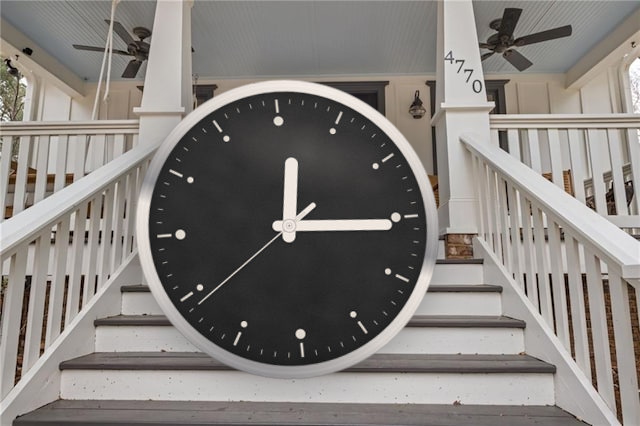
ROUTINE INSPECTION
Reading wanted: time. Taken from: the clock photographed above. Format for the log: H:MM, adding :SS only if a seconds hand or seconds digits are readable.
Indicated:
12:15:39
